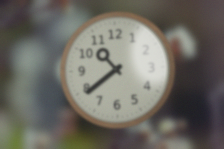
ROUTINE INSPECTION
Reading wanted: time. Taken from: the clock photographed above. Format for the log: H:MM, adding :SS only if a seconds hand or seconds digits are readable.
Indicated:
10:39
